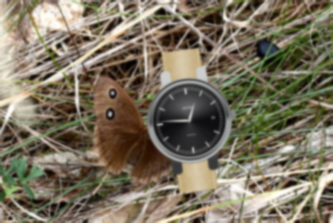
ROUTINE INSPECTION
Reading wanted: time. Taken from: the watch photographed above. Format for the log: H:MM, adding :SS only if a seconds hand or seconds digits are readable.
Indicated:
12:46
